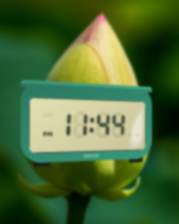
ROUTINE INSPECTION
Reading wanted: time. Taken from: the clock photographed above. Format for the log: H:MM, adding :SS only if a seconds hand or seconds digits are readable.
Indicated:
11:44
